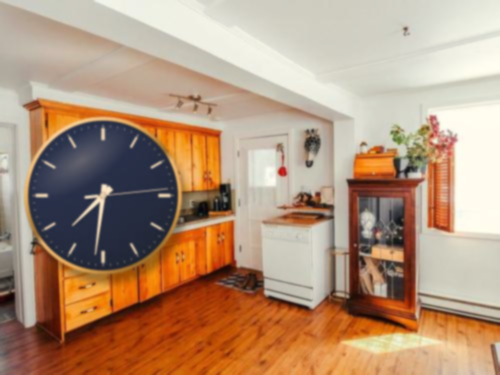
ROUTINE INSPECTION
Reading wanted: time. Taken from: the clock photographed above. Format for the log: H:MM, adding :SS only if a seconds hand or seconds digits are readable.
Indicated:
7:31:14
